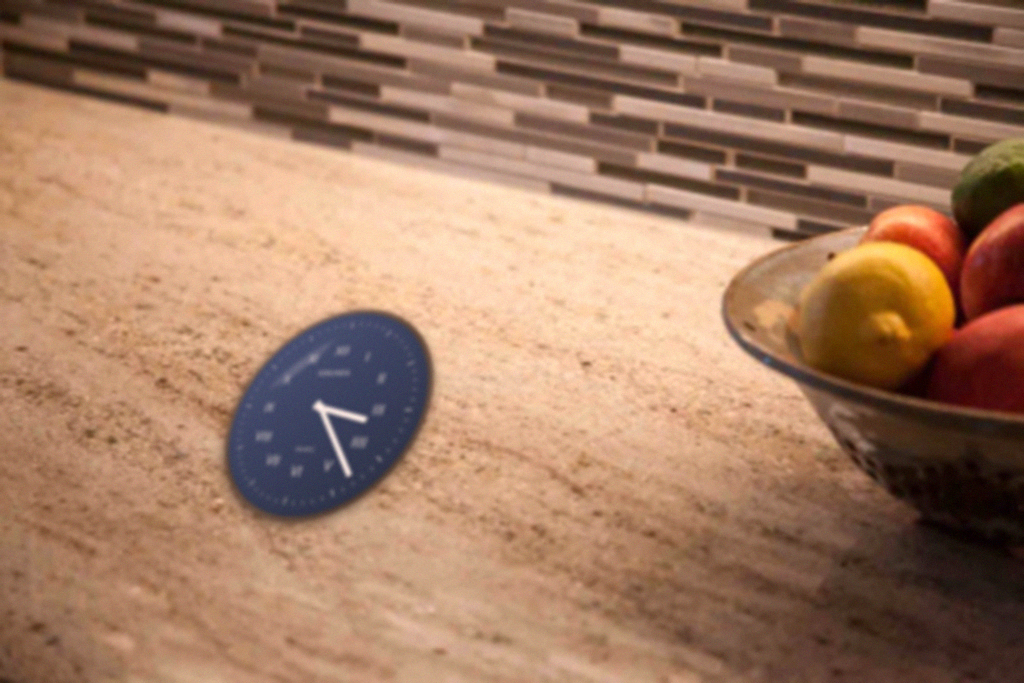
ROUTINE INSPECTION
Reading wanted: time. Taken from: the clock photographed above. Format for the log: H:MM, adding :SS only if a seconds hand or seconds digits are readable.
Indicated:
3:23
